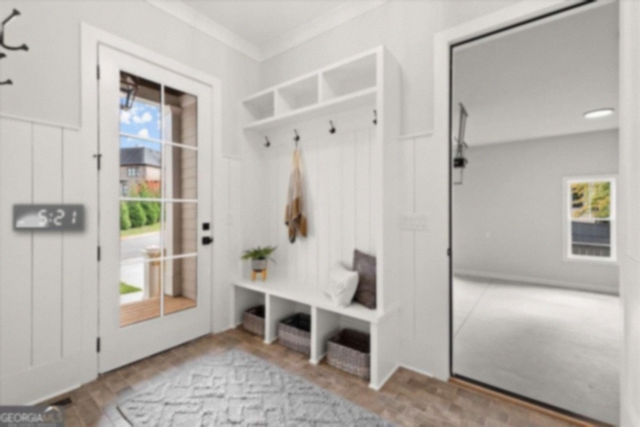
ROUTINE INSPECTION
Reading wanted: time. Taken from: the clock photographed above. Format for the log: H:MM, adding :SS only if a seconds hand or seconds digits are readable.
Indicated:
5:21
